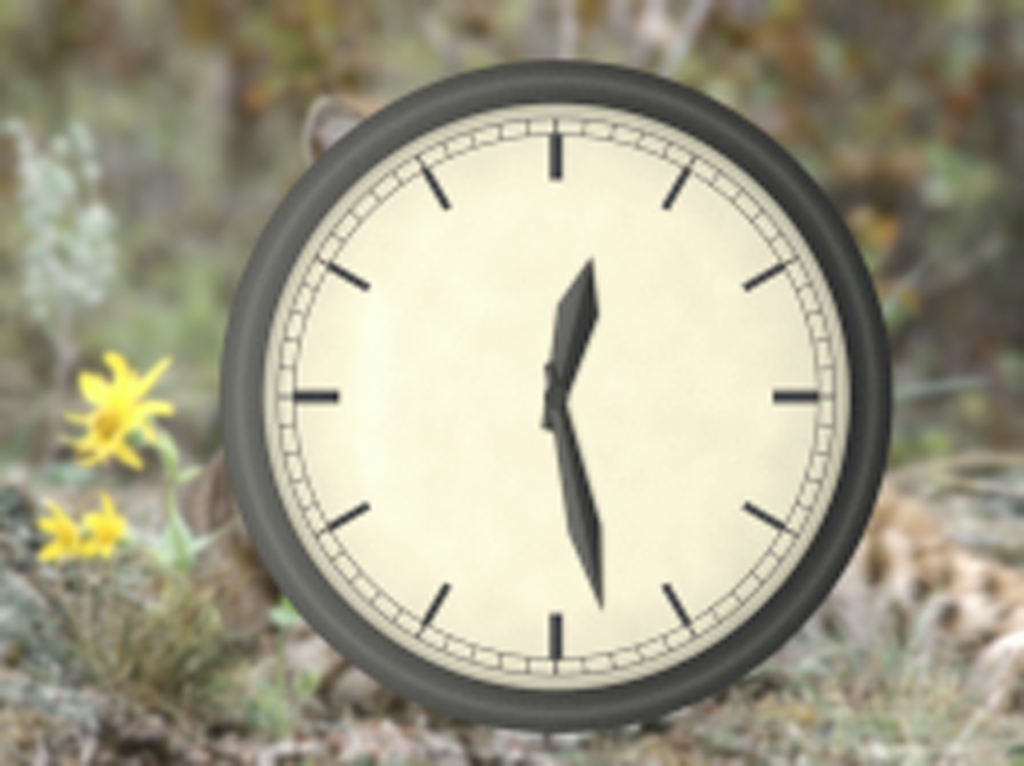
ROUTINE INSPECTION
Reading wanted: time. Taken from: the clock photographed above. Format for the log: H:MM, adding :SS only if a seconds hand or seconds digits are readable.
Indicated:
12:28
